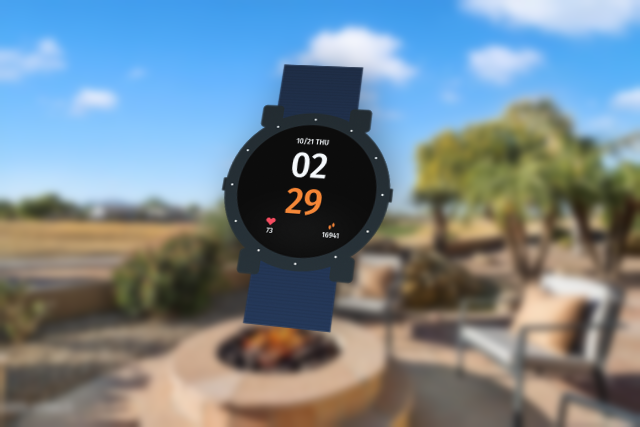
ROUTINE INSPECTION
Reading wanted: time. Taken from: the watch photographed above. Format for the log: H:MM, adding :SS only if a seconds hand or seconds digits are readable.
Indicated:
2:29
